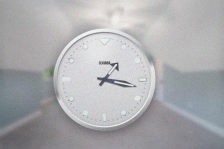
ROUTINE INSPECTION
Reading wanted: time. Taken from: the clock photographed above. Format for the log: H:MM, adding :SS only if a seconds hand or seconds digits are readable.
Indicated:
1:17
